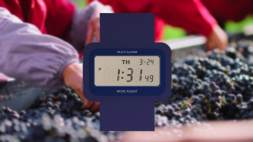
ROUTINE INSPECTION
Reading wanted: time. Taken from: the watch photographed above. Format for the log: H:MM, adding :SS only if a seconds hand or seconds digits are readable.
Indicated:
1:31:49
